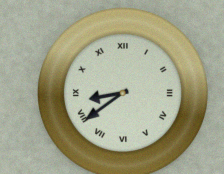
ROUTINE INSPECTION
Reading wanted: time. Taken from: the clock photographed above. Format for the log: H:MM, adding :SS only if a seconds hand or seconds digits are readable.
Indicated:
8:39
